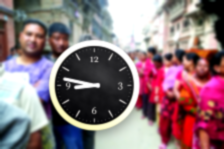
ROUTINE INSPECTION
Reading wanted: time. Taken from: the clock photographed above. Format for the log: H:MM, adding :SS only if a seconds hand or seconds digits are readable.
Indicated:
8:47
